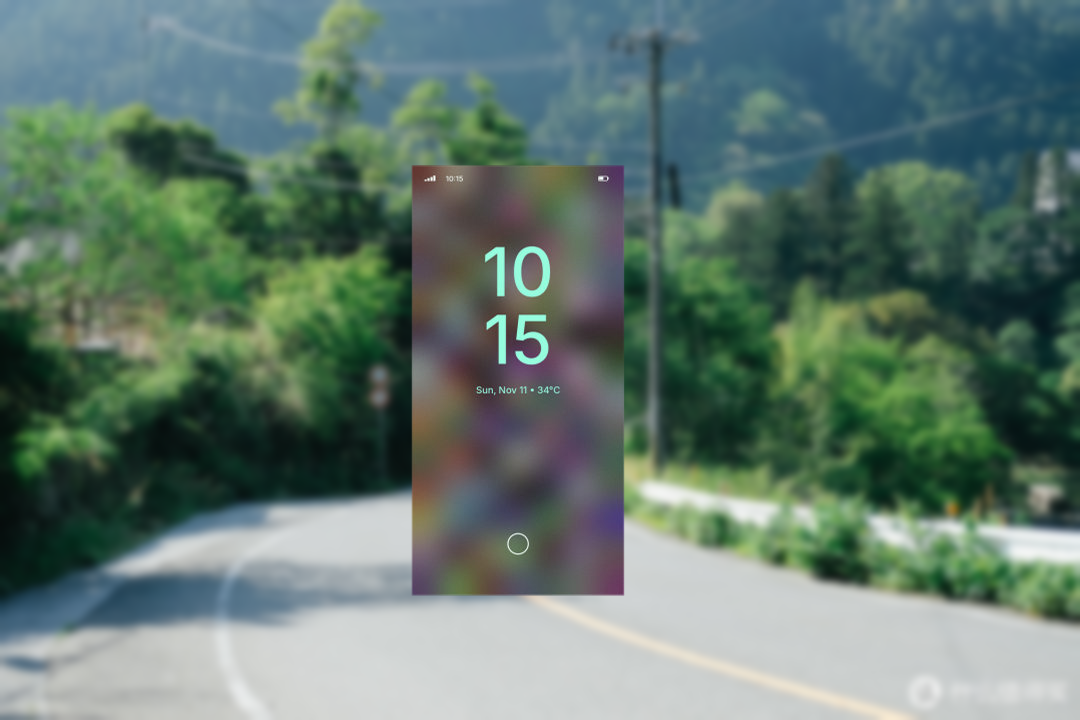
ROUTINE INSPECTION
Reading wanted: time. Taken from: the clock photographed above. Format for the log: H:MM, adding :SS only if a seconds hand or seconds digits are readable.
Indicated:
10:15
